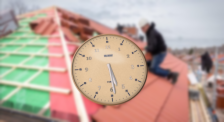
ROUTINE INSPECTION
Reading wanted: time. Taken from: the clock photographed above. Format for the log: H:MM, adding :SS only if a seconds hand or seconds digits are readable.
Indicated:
5:29
